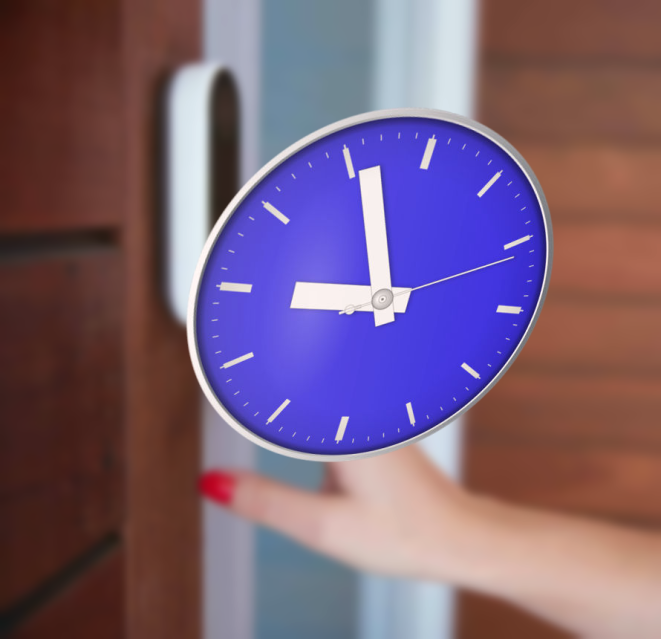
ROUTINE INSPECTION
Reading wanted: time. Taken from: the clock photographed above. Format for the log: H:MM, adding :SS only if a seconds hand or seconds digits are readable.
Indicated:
8:56:11
